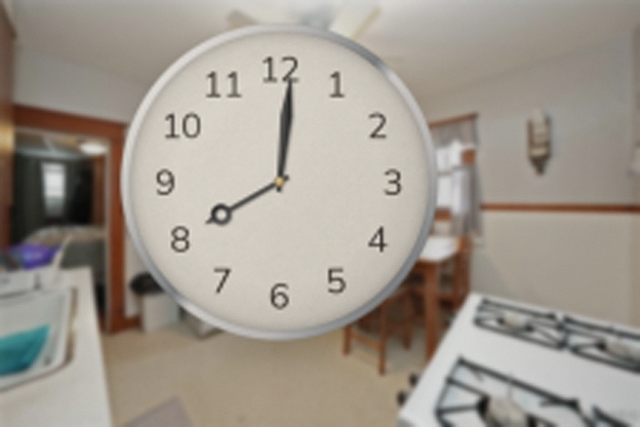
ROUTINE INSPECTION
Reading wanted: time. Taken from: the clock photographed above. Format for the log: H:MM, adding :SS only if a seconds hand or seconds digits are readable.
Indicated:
8:01
